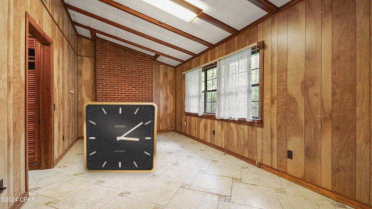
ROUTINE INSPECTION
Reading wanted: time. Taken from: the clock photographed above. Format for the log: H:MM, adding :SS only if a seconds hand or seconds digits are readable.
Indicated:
3:09
